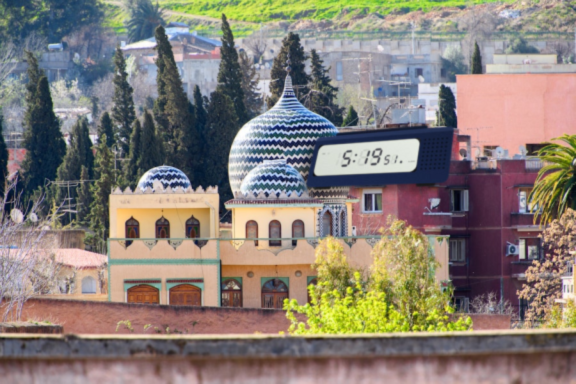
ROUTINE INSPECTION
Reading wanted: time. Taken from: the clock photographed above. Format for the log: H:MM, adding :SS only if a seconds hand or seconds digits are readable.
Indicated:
5:19:51
